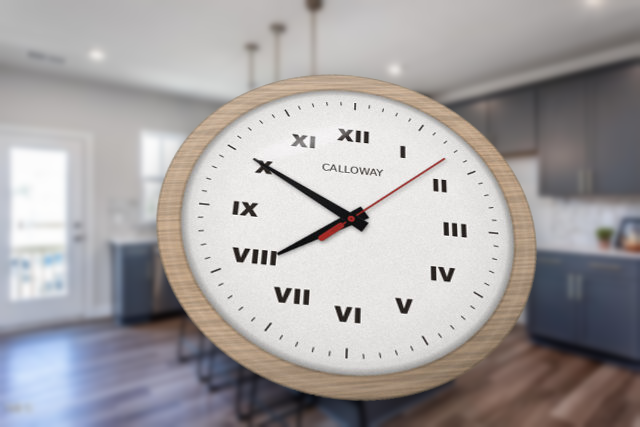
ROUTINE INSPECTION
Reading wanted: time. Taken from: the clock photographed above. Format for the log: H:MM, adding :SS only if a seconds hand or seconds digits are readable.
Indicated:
7:50:08
